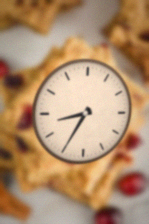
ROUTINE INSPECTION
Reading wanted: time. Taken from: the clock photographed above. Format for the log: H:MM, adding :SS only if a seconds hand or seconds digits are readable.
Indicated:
8:35
